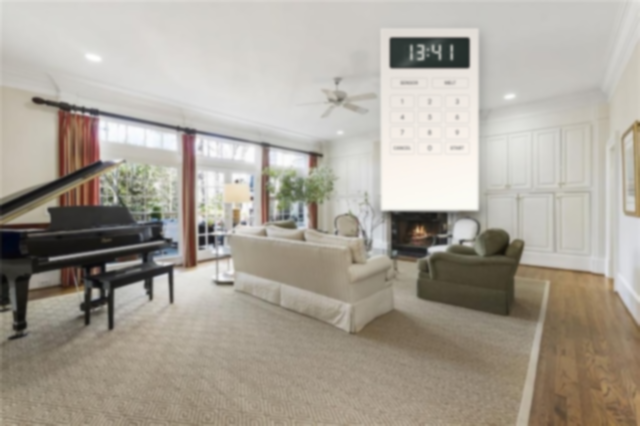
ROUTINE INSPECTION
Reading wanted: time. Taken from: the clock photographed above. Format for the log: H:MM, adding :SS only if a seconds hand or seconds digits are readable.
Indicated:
13:41
